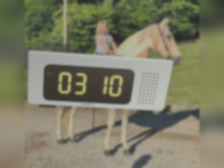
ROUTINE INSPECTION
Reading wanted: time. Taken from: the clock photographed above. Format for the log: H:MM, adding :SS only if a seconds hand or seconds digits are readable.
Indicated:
3:10
